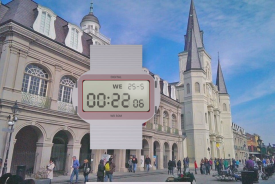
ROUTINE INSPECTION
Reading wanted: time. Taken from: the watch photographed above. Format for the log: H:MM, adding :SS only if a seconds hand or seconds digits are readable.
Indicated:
0:22:06
